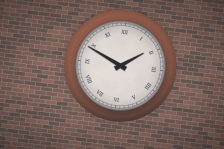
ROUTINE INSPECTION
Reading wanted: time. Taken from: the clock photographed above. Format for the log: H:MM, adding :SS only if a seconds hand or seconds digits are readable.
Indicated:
1:49
